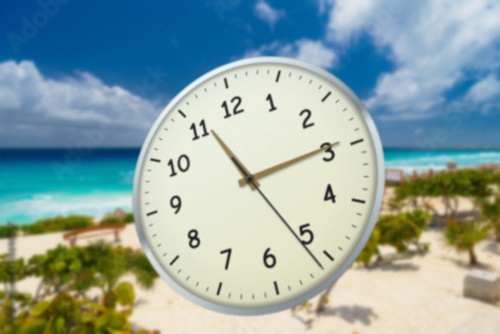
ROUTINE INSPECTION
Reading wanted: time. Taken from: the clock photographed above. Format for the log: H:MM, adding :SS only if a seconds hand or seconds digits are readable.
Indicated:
11:14:26
